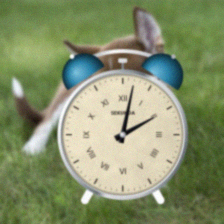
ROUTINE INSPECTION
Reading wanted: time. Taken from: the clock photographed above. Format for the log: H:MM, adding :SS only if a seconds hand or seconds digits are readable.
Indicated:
2:02
